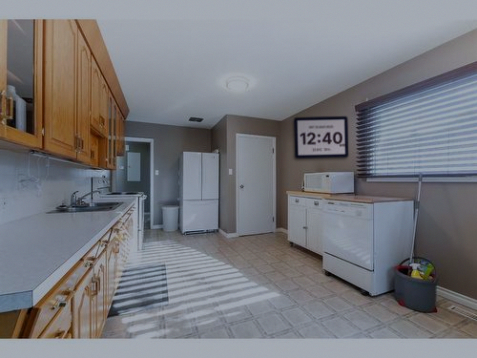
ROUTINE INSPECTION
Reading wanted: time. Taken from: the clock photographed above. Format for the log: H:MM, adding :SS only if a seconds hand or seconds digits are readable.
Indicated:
12:40
